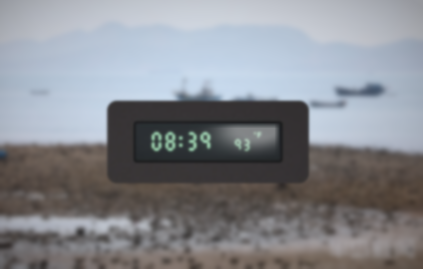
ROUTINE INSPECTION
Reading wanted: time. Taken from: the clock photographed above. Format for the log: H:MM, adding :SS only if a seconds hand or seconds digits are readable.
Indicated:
8:39
